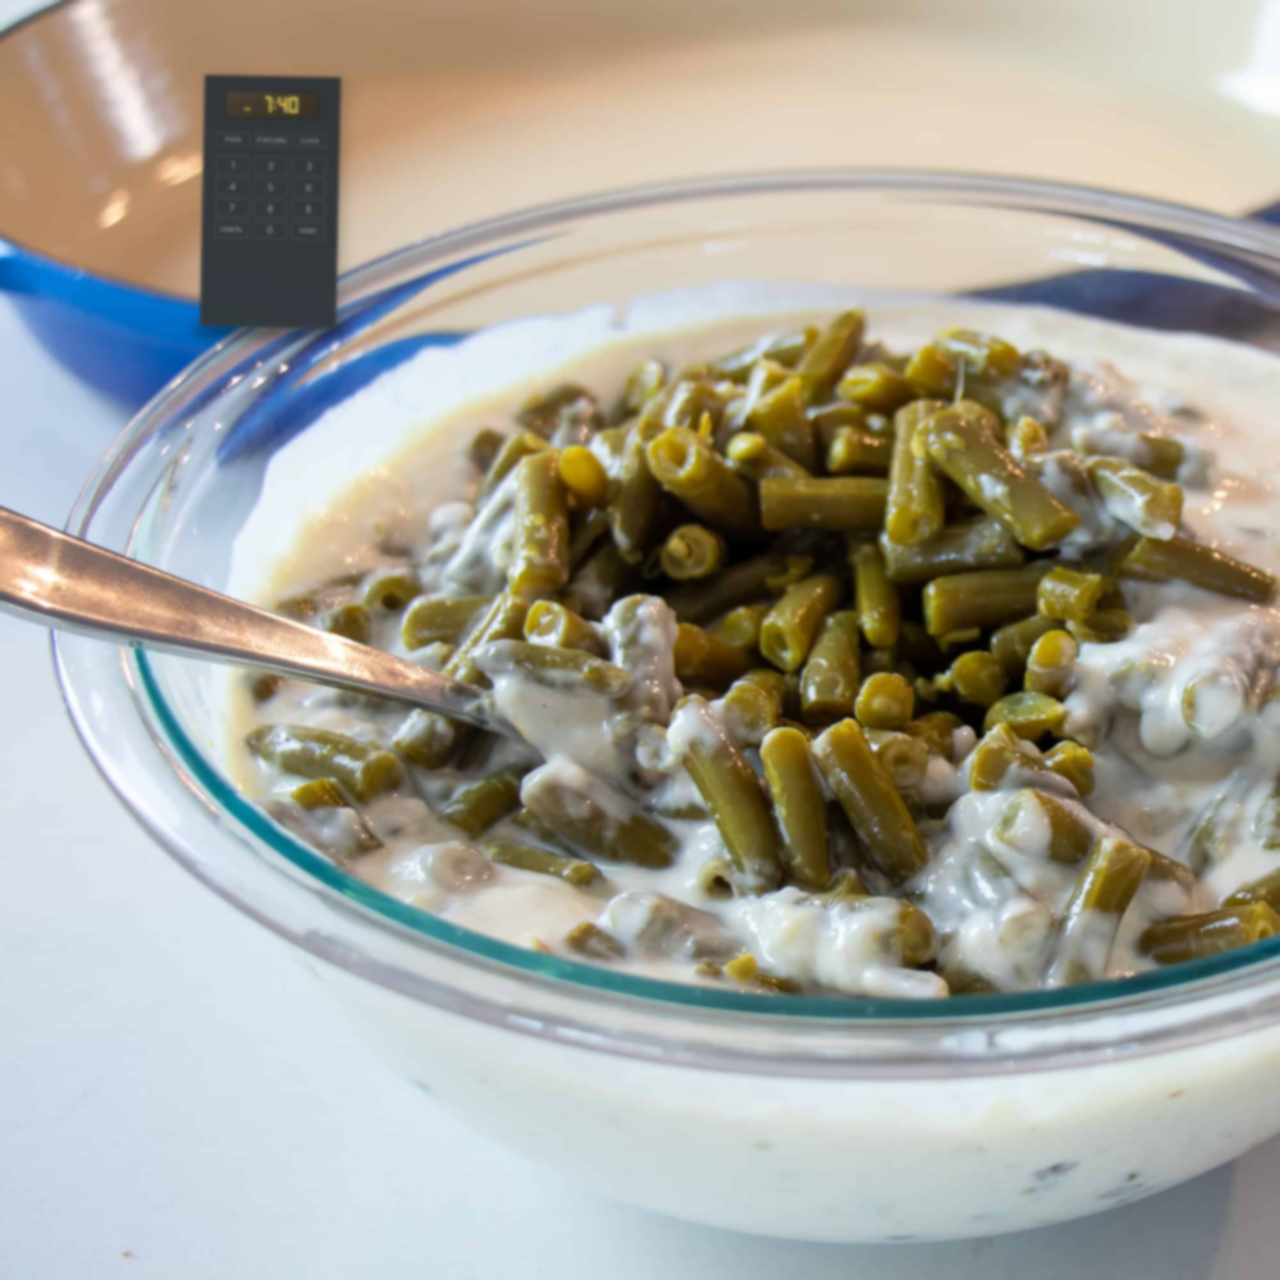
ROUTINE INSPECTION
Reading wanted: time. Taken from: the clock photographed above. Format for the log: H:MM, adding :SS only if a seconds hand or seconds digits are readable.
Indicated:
7:40
